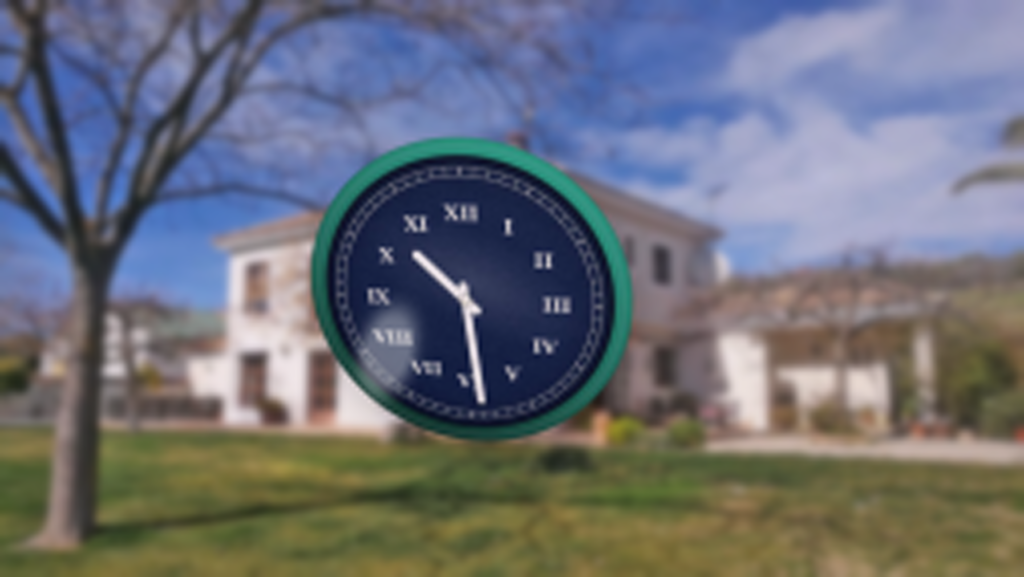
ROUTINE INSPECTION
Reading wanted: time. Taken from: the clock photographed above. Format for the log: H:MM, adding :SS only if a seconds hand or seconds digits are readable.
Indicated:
10:29
